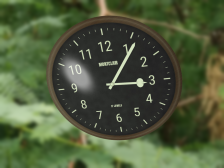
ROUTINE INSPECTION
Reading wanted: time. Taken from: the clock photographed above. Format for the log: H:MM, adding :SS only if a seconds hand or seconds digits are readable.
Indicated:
3:06
